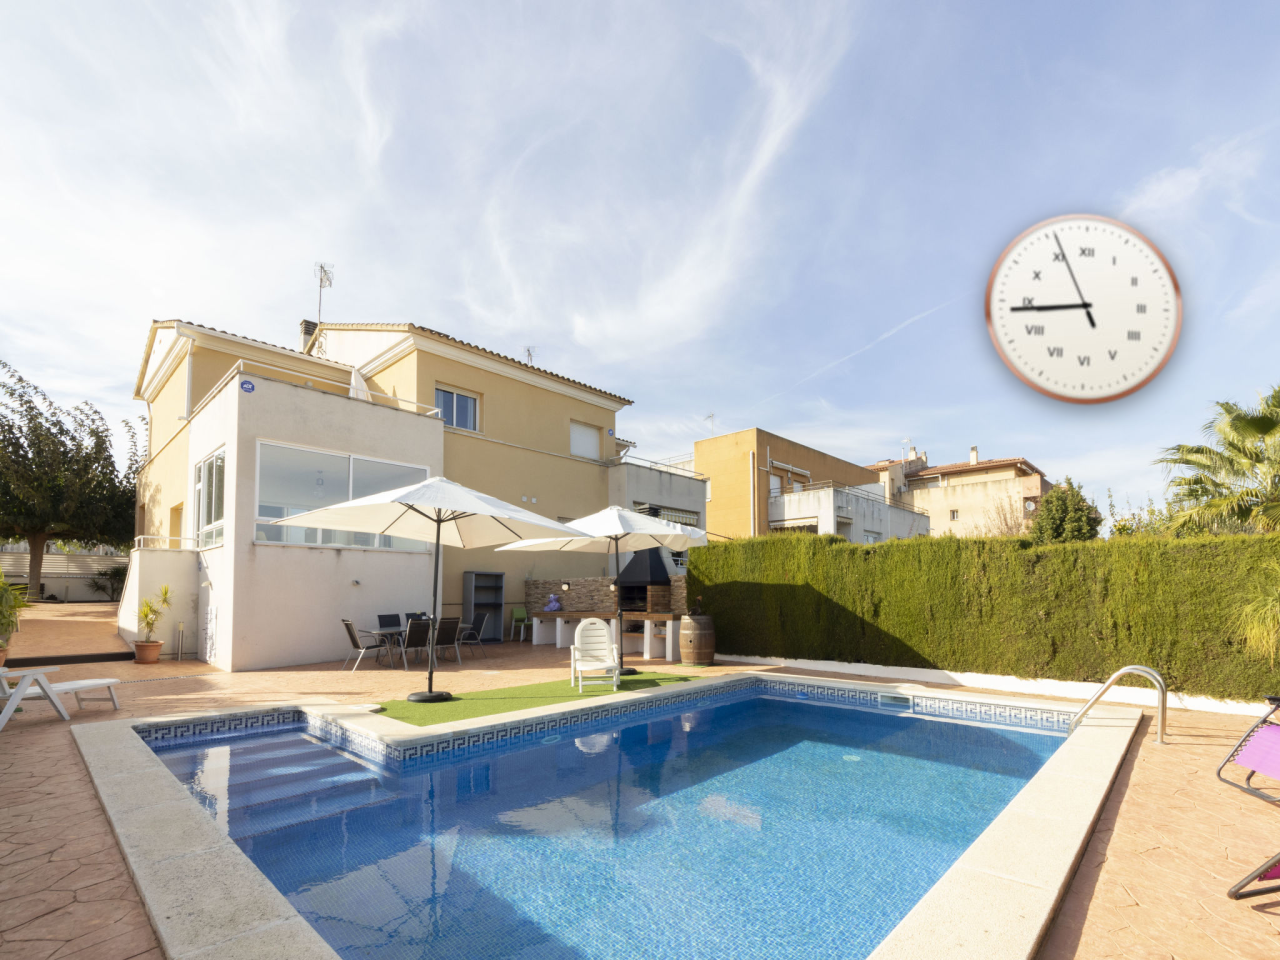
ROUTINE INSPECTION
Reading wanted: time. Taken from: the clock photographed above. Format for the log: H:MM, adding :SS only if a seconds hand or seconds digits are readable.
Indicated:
8:43:56
